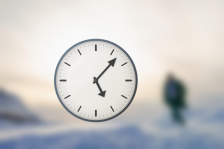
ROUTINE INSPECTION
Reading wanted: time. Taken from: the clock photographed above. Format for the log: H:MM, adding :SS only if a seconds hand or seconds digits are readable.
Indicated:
5:07
